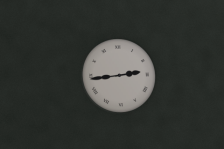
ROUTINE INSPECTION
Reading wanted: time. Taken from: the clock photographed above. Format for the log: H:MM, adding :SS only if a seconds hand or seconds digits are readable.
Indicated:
2:44
